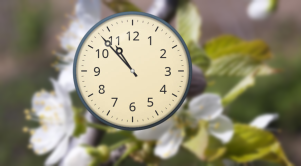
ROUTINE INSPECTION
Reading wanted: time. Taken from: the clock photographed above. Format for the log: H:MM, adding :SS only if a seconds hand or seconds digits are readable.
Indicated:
10:53
